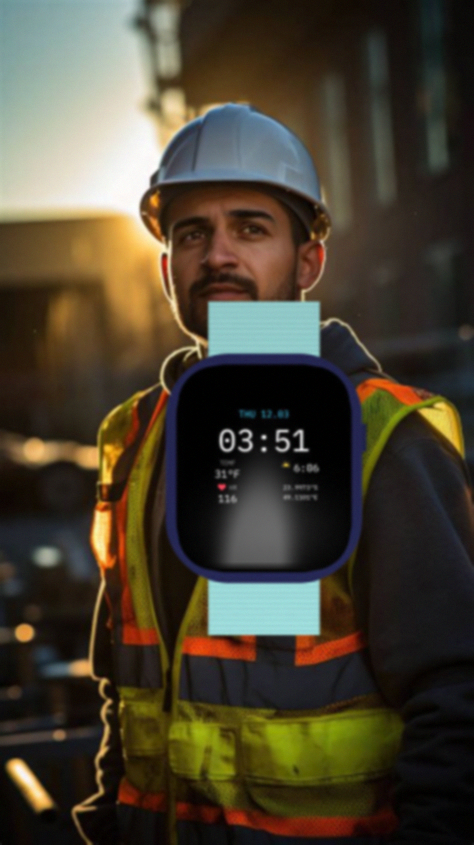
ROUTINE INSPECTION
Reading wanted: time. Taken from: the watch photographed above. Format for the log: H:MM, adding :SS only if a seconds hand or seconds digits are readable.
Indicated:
3:51
